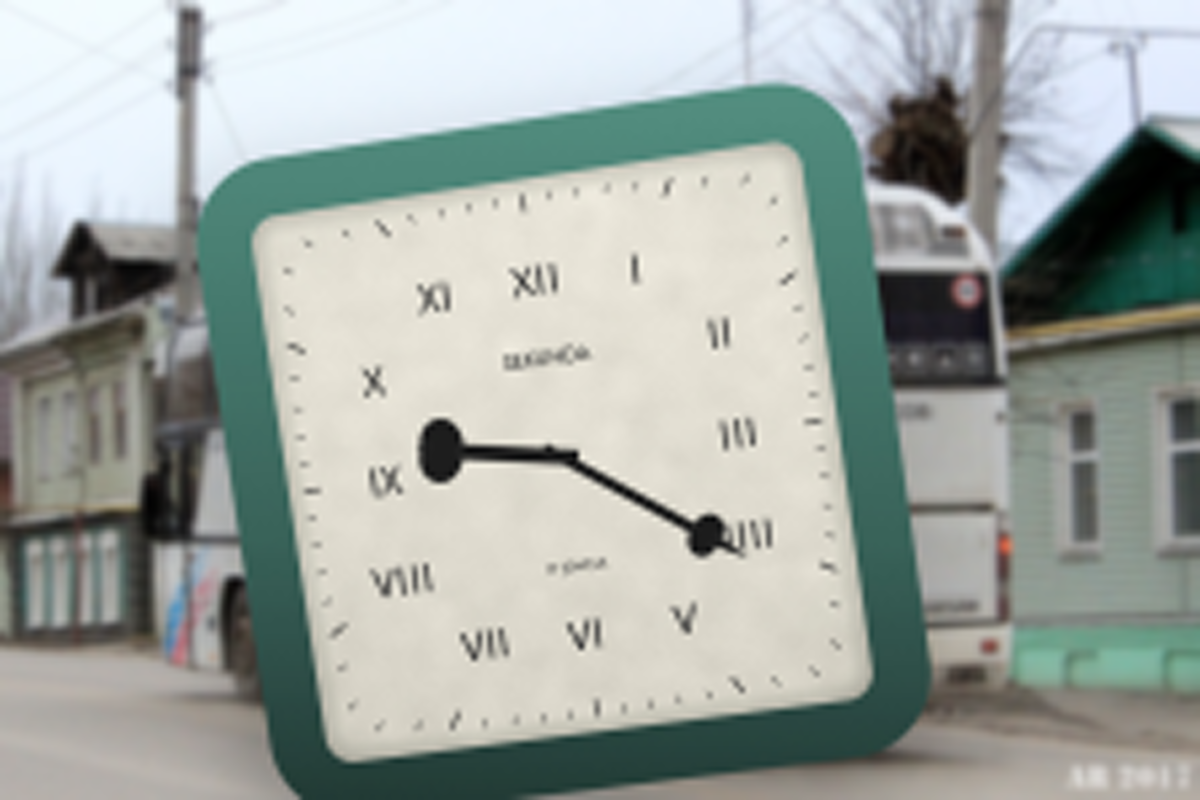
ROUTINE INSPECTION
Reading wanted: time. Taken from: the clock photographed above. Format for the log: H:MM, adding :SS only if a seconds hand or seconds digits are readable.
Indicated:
9:21
